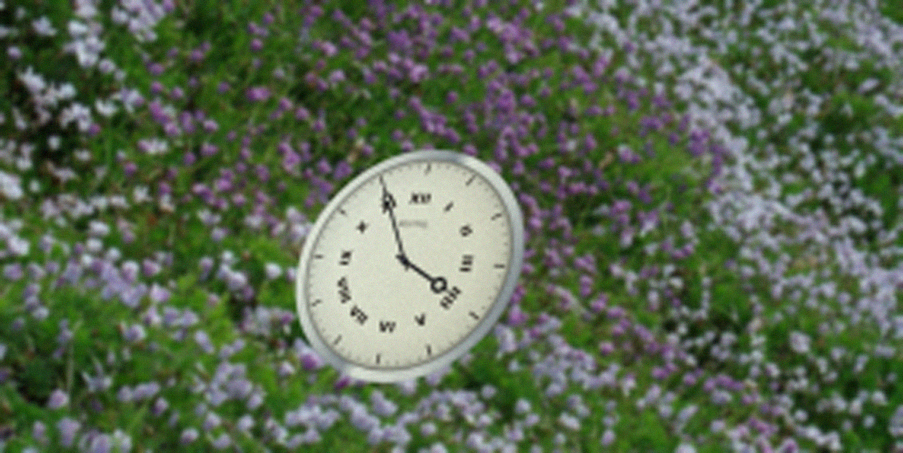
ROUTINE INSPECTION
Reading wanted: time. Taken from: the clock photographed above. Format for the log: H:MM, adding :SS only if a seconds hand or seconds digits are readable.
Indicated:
3:55
